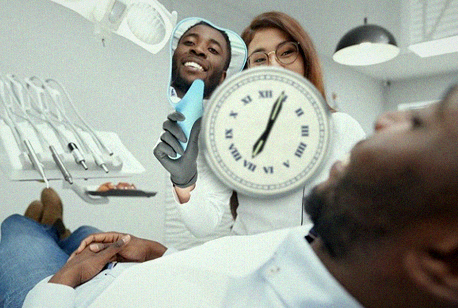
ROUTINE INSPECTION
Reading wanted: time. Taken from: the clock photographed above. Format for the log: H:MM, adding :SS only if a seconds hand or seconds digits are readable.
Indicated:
7:04
